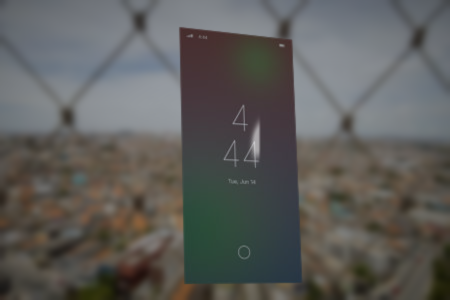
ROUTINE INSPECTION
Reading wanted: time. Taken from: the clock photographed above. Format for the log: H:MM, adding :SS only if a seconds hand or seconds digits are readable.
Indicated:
4:44
